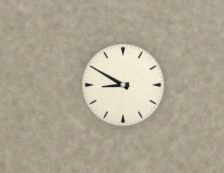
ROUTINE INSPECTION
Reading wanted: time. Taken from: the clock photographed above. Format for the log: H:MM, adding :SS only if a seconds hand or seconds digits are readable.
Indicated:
8:50
